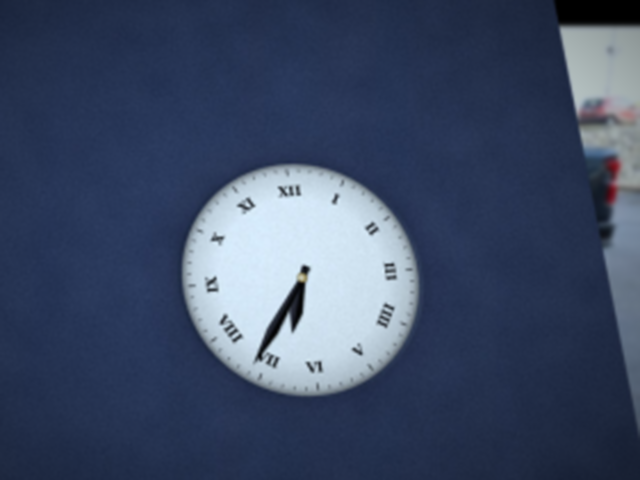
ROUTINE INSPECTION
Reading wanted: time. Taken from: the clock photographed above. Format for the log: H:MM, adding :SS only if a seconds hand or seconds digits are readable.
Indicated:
6:36
